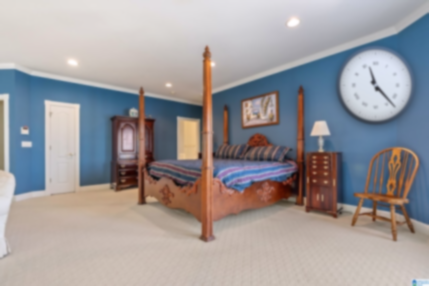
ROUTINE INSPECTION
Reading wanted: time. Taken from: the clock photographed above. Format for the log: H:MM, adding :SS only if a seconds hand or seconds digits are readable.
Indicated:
11:23
